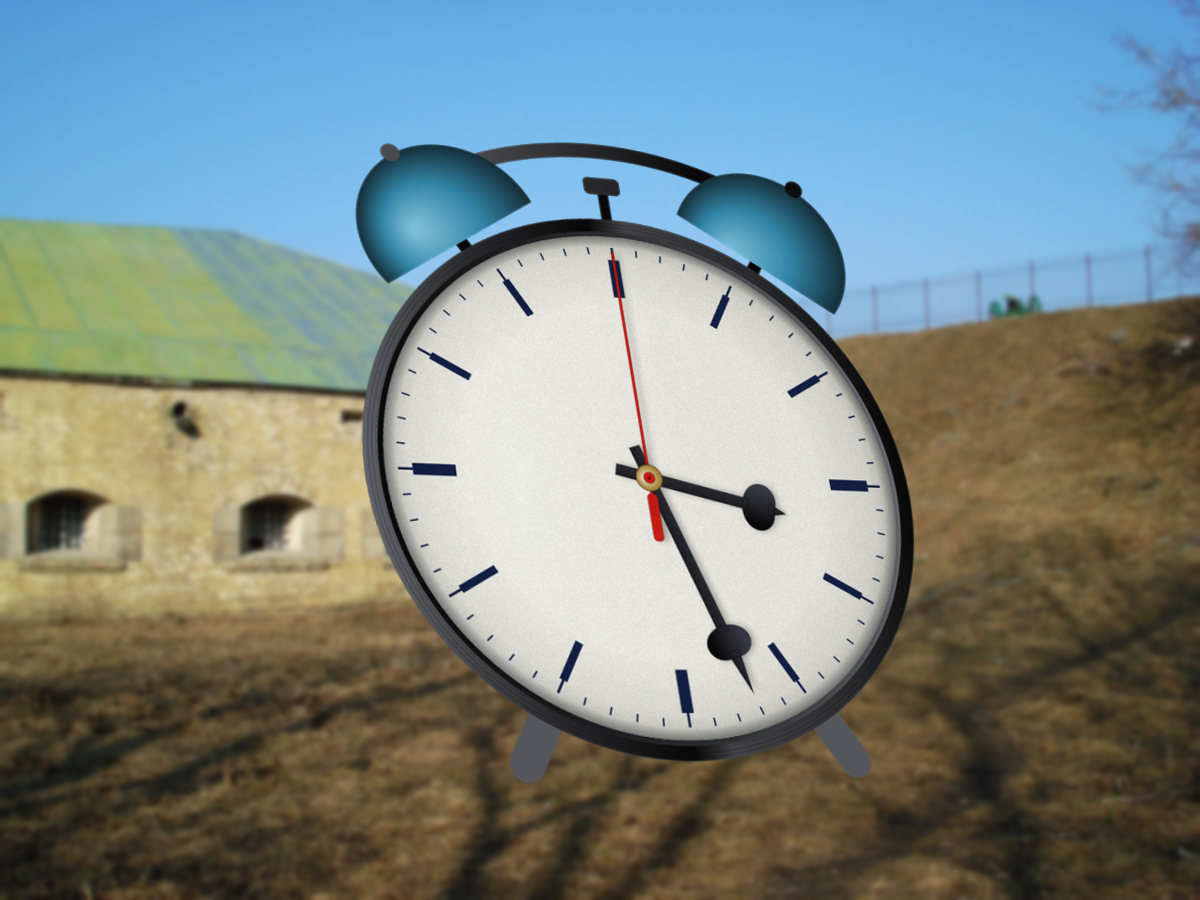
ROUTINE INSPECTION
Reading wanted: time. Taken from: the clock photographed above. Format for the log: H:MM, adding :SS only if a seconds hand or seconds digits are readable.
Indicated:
3:27:00
